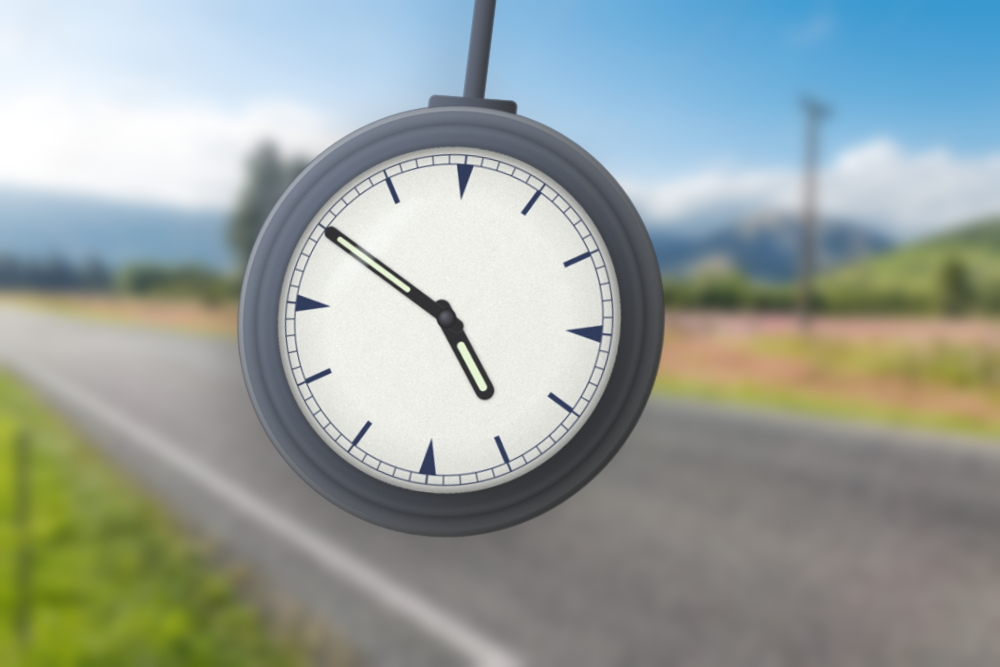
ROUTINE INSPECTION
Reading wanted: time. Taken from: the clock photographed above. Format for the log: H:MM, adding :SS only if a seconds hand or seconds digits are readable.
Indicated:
4:50
